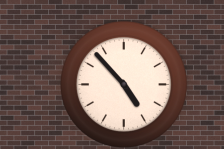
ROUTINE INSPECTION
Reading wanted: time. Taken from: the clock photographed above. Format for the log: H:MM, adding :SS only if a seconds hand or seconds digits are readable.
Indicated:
4:53
